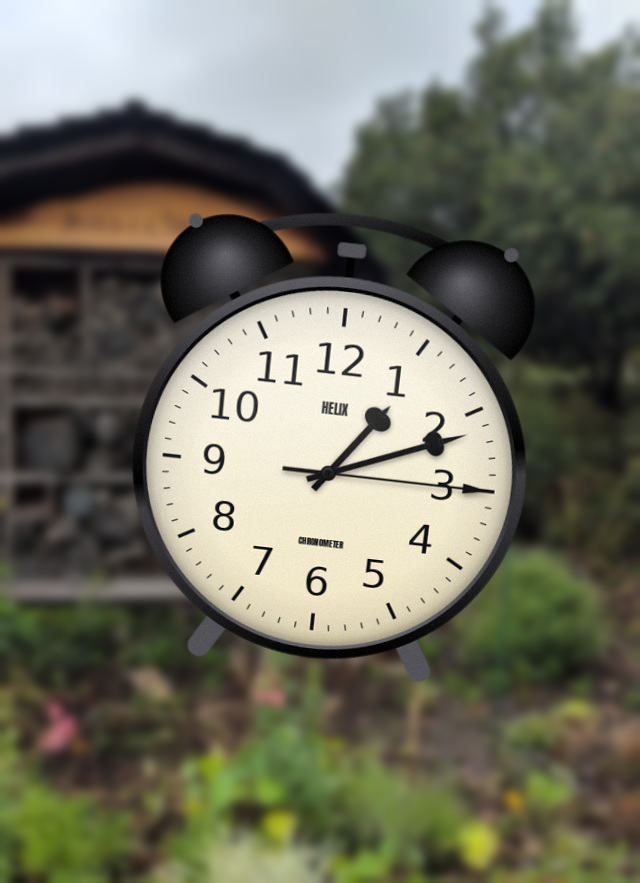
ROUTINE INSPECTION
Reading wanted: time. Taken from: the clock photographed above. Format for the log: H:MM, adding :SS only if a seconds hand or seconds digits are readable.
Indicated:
1:11:15
